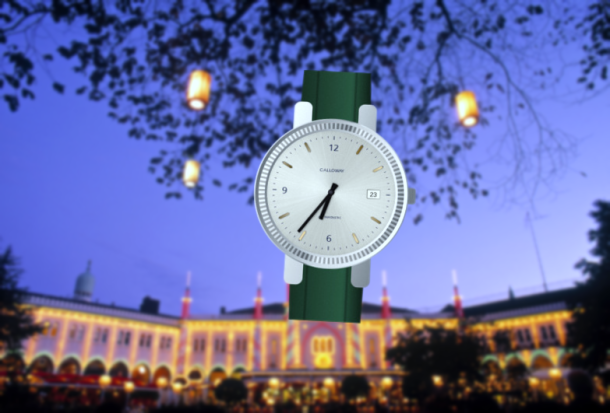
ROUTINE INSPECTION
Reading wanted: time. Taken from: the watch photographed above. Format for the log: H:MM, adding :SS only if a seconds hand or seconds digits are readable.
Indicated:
6:36
